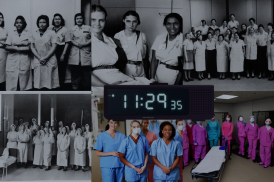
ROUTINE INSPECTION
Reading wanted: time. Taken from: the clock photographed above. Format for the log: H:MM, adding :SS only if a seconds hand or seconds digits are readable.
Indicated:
11:29:35
